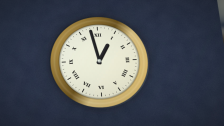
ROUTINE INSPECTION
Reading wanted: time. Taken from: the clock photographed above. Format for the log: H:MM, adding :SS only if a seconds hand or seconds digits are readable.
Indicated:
12:58
